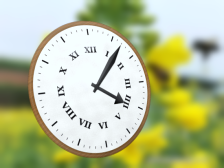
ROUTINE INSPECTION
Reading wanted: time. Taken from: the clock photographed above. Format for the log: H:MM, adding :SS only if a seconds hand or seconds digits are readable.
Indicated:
4:07
